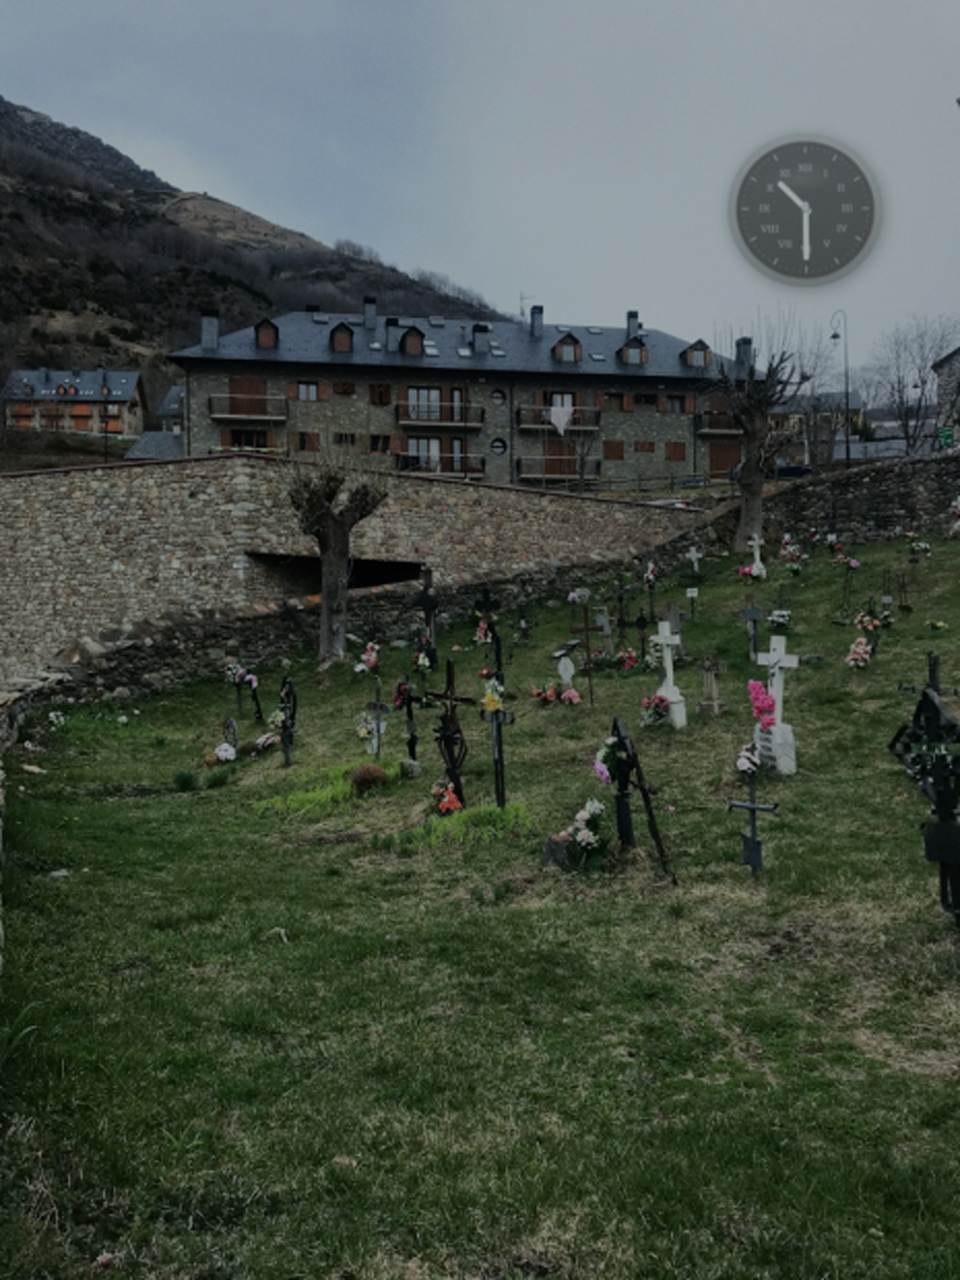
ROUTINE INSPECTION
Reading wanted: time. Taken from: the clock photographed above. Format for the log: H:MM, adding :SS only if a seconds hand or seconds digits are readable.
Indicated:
10:30
